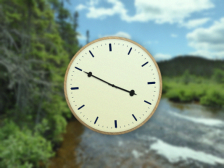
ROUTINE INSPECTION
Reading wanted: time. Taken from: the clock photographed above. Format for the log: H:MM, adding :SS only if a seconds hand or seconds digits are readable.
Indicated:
3:50
